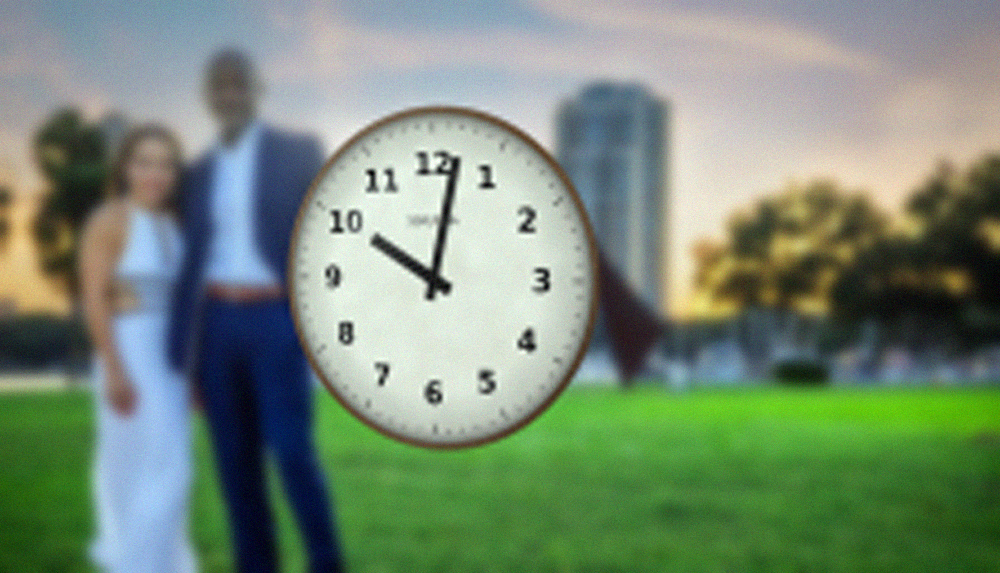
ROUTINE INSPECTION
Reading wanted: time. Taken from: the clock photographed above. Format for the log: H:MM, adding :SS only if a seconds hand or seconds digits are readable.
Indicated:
10:02
